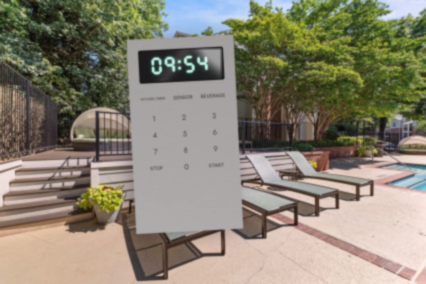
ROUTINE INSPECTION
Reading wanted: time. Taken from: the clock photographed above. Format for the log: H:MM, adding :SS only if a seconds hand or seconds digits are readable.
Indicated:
9:54
